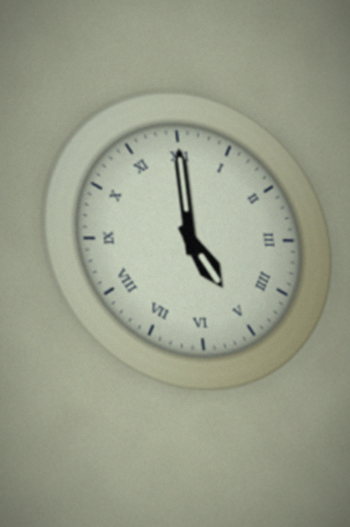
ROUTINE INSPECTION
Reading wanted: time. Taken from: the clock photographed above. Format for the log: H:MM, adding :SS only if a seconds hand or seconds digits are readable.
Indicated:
5:00
